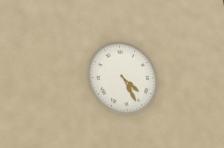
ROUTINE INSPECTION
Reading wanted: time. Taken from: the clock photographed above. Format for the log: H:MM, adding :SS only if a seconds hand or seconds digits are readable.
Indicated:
4:26
